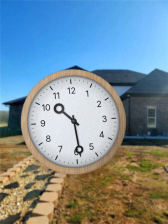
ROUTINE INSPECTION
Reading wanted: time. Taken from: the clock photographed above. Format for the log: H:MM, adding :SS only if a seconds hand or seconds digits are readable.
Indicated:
10:29
